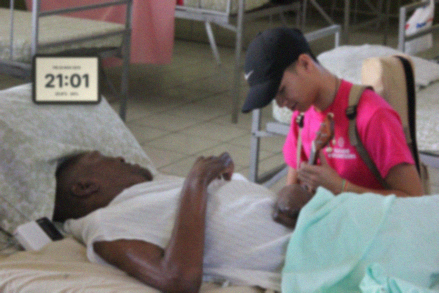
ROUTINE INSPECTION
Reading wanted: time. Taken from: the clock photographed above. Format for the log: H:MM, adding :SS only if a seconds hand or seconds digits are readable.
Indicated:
21:01
